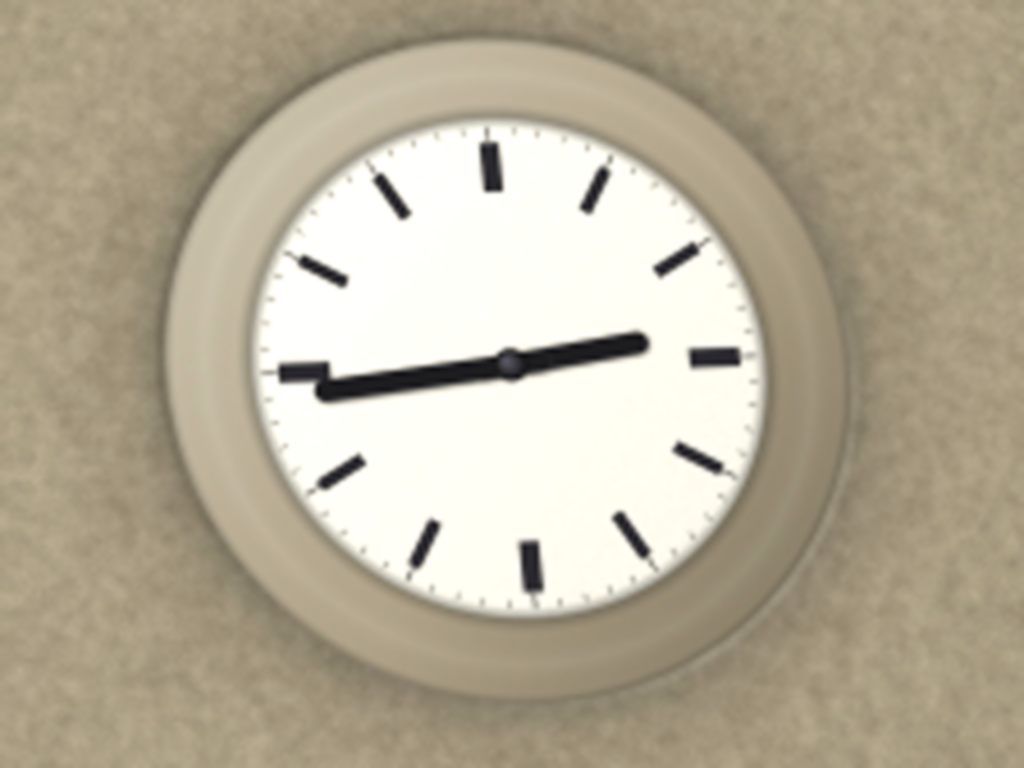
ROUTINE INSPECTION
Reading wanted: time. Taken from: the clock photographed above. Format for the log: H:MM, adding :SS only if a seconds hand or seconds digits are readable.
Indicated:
2:44
